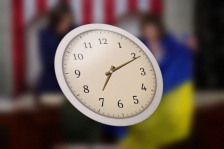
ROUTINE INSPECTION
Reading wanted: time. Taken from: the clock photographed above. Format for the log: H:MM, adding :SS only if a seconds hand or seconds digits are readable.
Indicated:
7:11
